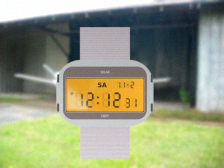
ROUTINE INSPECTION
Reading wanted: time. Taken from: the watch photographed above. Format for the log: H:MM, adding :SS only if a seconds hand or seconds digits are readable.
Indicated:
12:12:31
